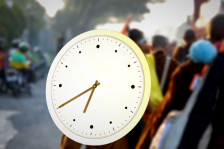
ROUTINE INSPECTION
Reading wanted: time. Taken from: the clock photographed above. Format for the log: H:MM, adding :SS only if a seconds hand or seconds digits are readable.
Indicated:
6:40
